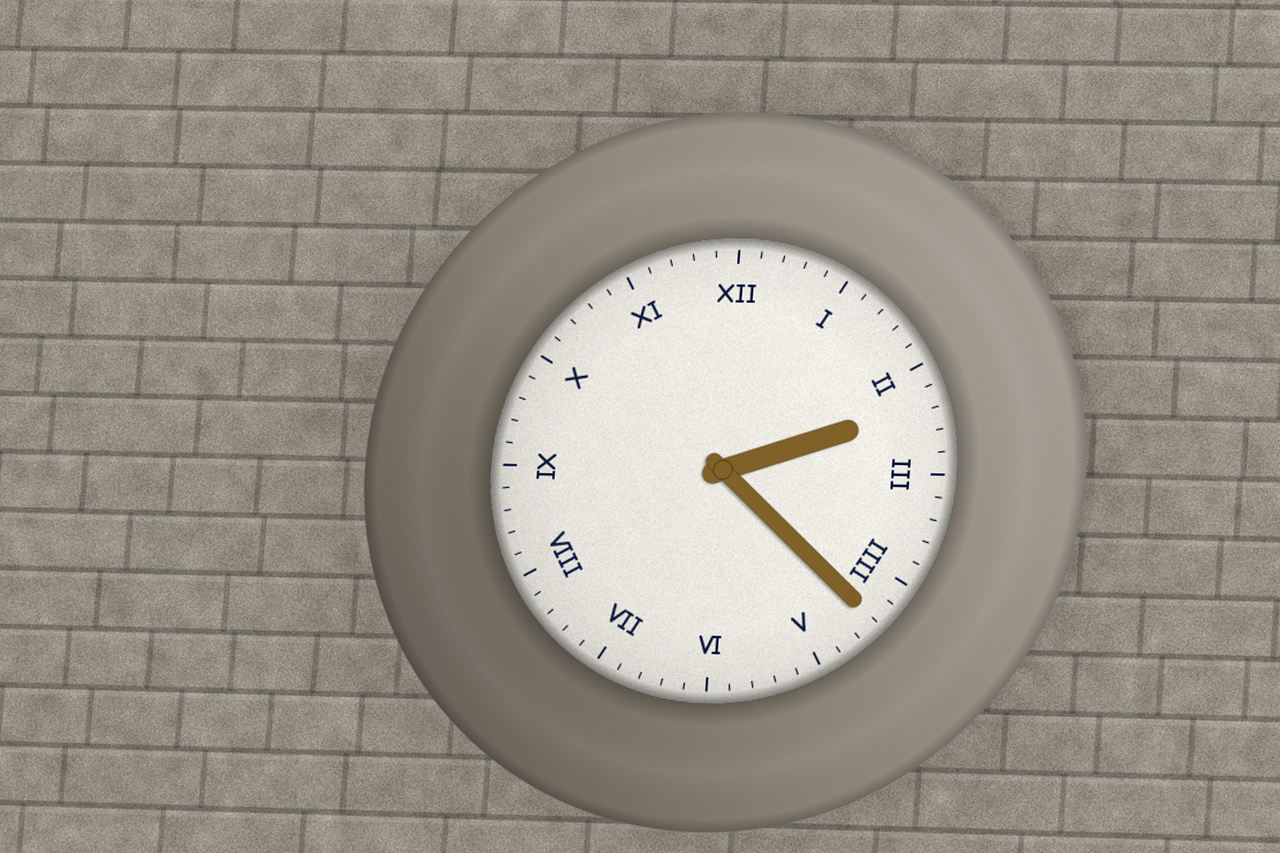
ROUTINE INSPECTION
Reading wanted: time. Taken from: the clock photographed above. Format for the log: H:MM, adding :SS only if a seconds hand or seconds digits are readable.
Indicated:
2:22
